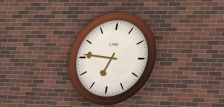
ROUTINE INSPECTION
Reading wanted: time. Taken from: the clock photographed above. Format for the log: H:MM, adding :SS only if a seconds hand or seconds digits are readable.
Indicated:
6:46
